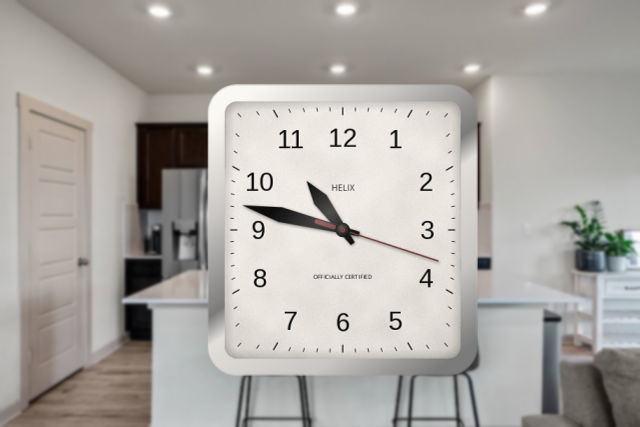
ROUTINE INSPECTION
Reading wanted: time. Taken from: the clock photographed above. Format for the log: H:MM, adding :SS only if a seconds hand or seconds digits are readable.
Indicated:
10:47:18
